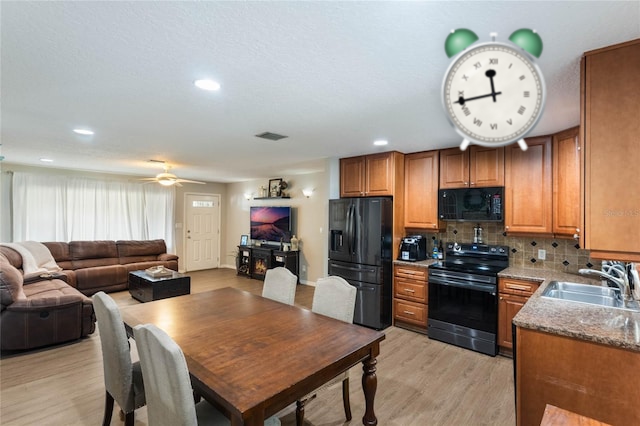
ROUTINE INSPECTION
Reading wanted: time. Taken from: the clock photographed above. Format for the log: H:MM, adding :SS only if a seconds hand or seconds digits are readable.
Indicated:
11:43
